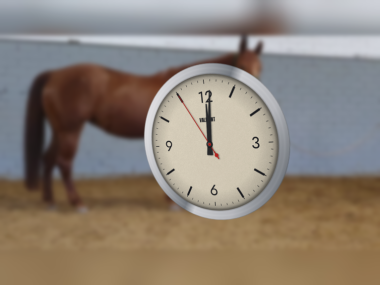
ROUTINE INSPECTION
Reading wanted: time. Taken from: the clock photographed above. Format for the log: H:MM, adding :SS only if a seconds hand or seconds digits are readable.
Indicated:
12:00:55
